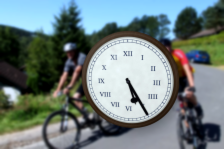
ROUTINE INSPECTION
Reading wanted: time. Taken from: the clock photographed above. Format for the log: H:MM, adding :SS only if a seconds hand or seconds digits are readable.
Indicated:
5:25
